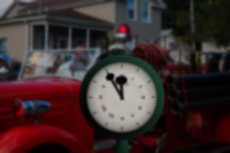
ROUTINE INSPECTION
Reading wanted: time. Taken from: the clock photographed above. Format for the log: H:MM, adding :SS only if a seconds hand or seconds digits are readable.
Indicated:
11:55
